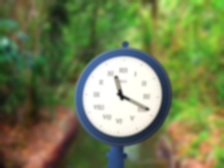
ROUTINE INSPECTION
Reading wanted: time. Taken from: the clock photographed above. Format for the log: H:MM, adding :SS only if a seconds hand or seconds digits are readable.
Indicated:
11:19
